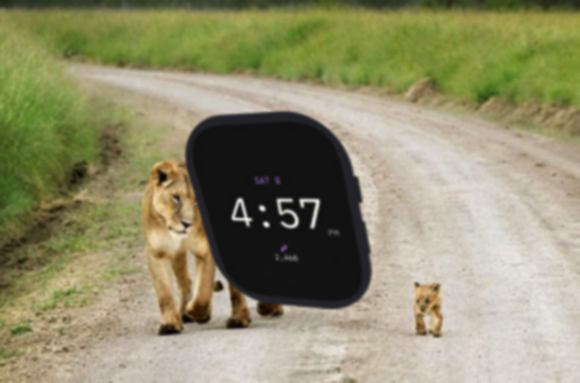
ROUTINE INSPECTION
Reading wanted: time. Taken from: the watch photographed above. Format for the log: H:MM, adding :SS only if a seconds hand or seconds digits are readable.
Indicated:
4:57
